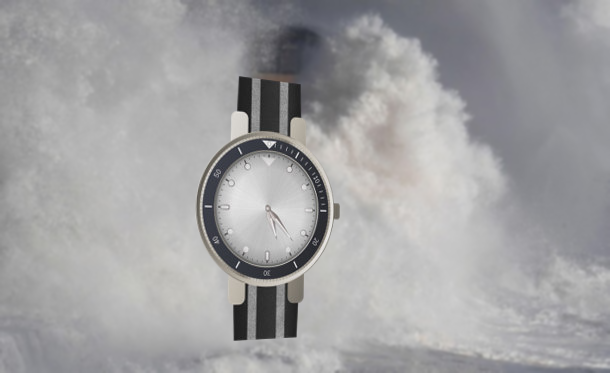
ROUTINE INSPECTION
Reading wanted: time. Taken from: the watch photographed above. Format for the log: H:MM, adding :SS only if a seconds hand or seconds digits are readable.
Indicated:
5:23
